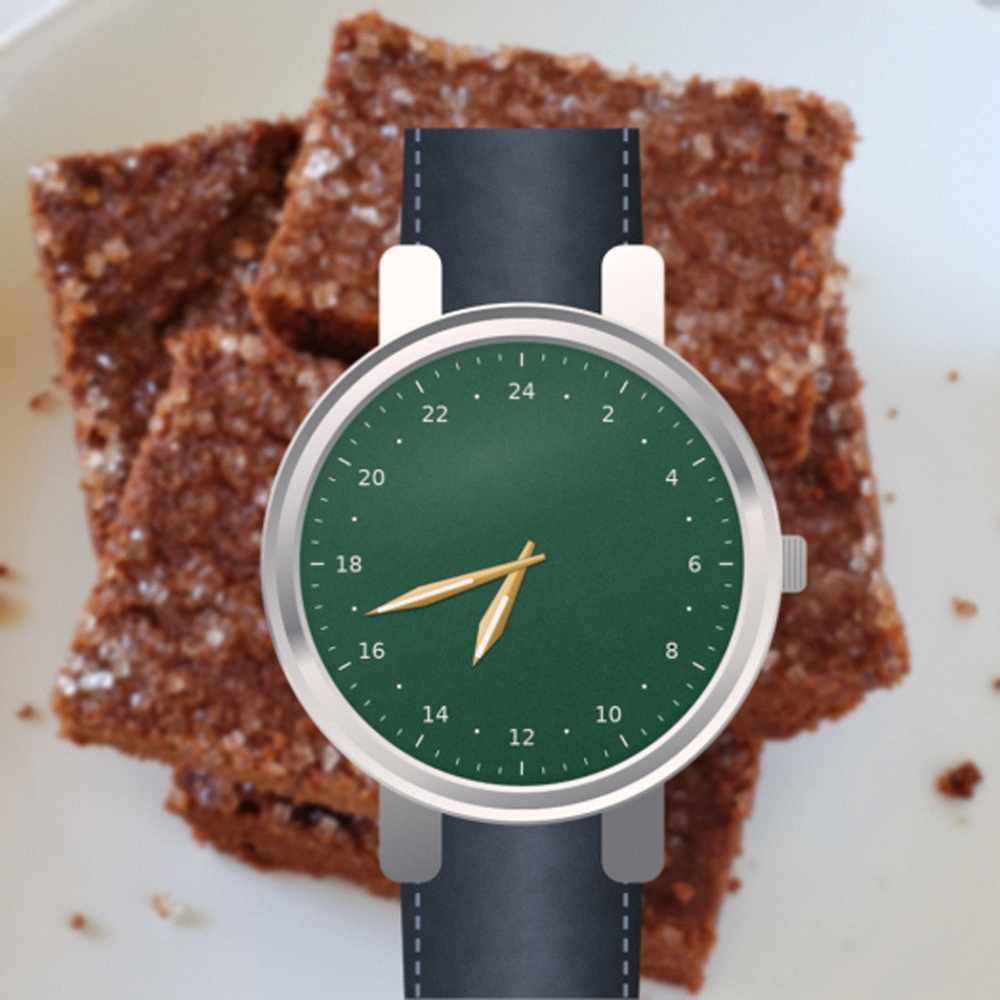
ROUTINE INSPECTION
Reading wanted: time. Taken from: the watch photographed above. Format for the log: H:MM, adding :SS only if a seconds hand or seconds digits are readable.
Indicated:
13:42
